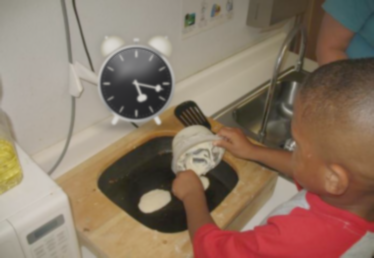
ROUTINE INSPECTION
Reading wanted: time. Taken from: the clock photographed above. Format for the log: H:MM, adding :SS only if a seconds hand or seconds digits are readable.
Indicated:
5:17
